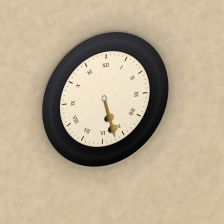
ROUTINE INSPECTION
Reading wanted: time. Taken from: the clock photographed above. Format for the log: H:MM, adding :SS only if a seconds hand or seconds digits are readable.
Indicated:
5:27
